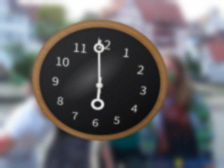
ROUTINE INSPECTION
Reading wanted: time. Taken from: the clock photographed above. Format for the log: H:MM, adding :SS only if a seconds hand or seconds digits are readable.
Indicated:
5:59
